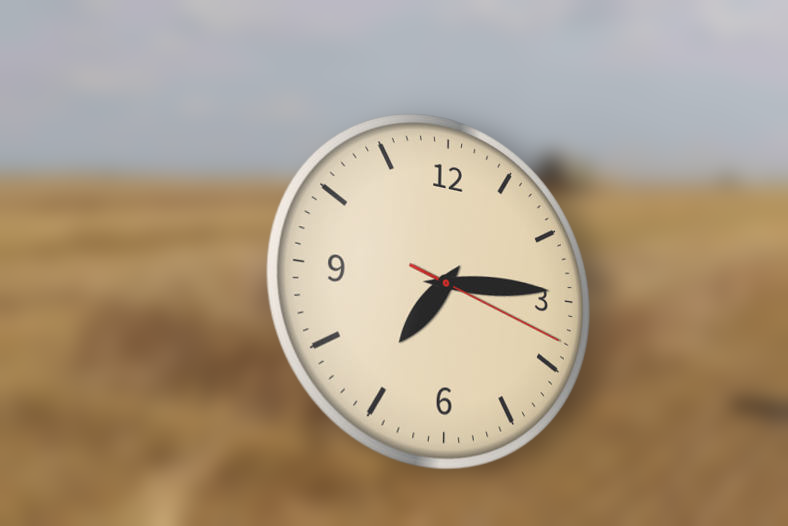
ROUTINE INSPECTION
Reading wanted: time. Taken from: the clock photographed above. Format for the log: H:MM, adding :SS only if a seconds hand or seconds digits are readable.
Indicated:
7:14:18
